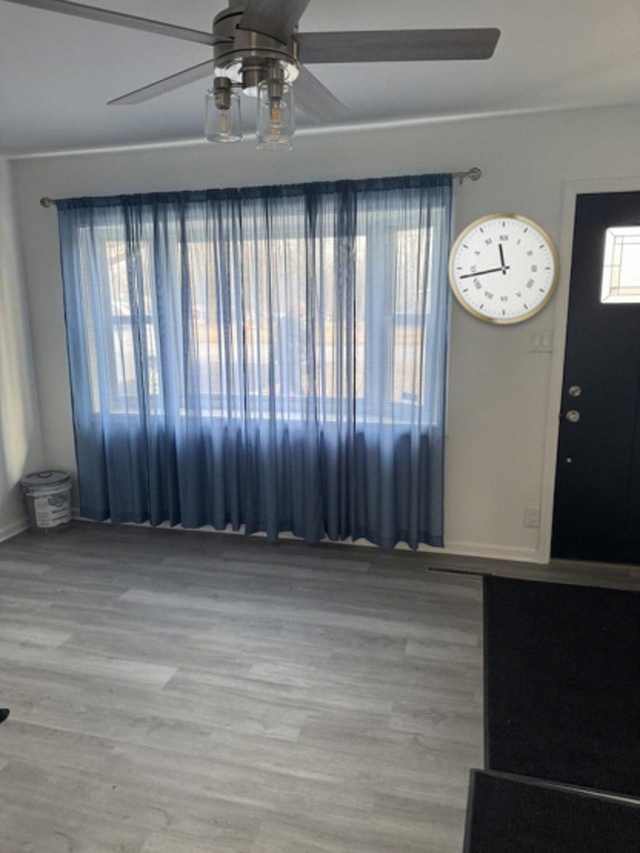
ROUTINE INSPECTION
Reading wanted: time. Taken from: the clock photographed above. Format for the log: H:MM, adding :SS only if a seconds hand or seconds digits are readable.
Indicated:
11:43
